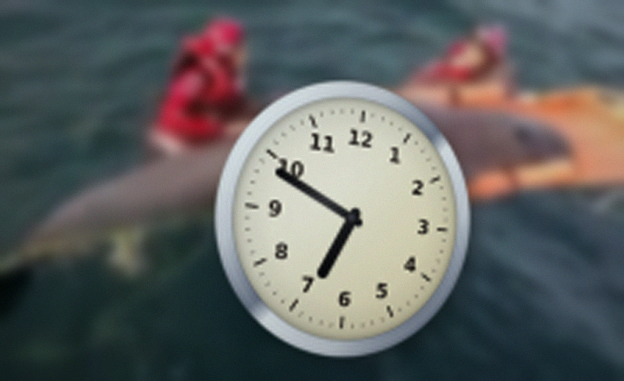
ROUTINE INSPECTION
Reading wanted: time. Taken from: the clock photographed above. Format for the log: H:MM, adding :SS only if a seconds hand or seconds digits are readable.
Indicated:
6:49
